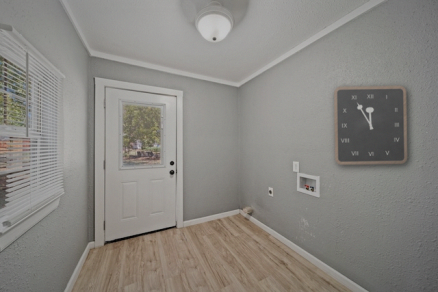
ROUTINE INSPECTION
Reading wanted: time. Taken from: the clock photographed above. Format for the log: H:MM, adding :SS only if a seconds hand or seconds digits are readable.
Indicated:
11:55
